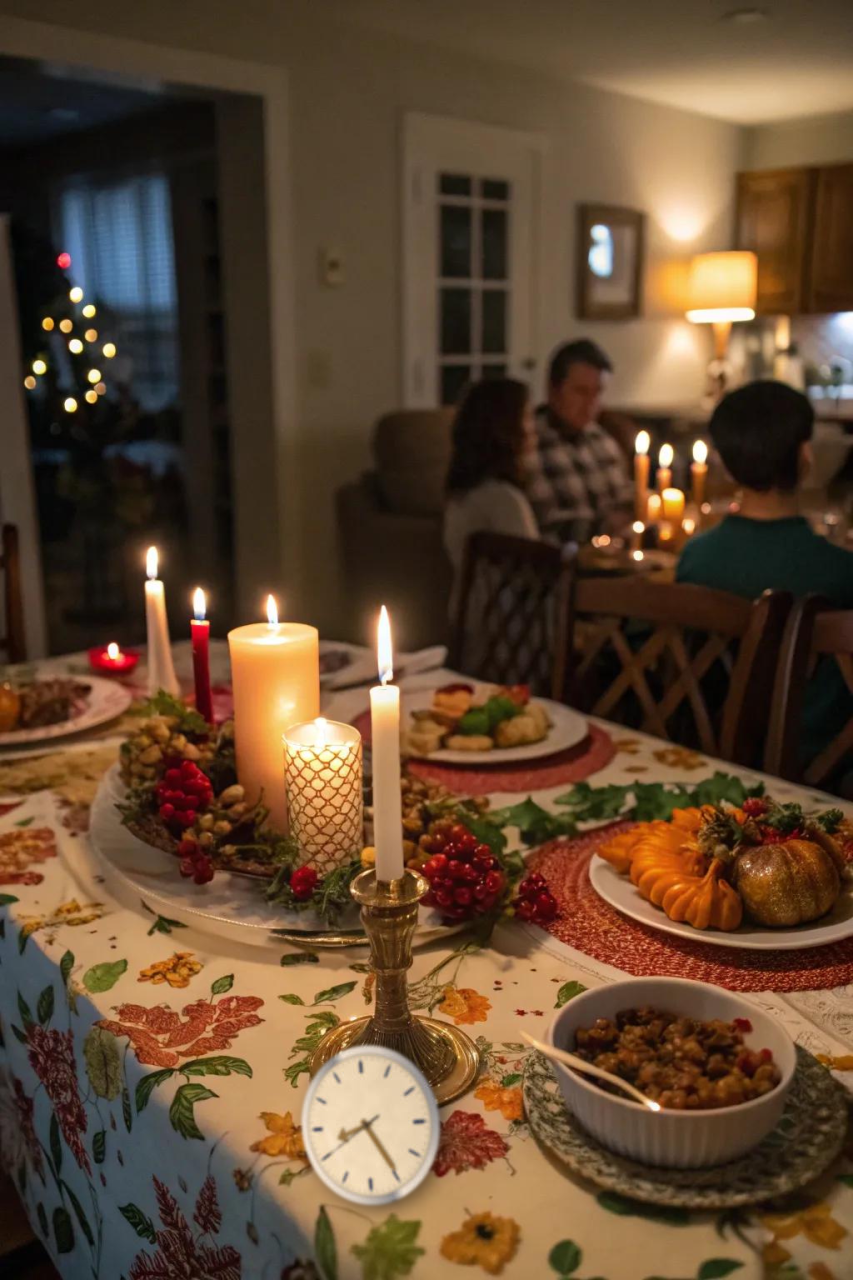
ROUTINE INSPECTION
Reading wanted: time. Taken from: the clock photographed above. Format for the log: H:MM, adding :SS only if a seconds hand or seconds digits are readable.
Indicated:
8:24:40
